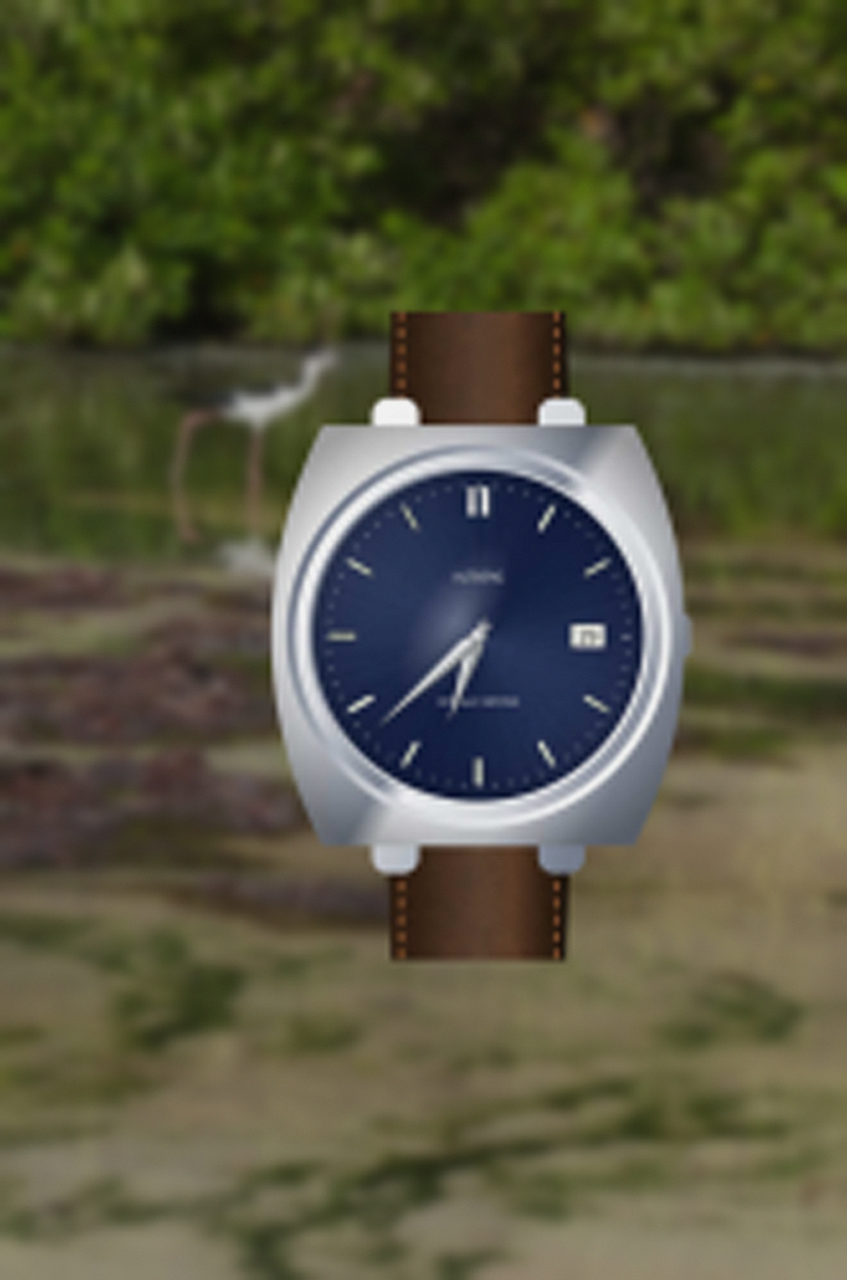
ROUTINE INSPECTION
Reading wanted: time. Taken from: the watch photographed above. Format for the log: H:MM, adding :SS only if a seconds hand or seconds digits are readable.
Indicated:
6:38
